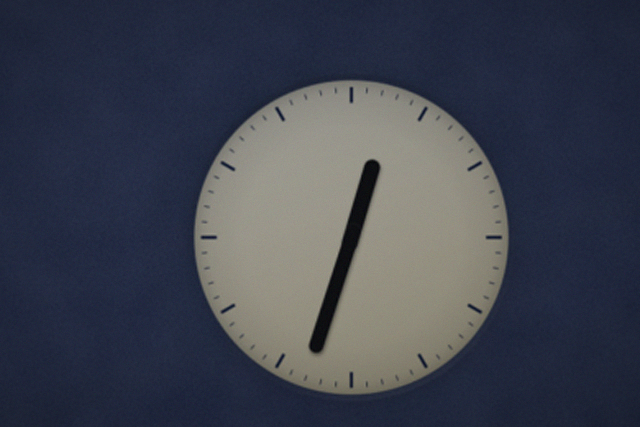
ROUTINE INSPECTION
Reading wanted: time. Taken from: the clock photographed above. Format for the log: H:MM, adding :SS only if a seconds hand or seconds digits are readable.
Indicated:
12:33
